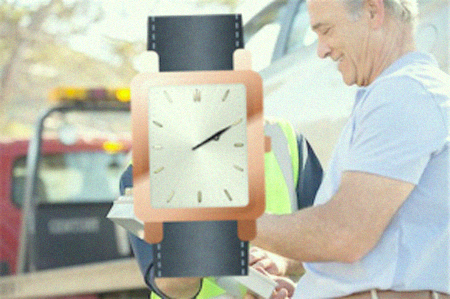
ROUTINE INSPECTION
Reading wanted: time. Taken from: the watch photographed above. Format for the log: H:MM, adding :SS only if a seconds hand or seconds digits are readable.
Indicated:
2:10
